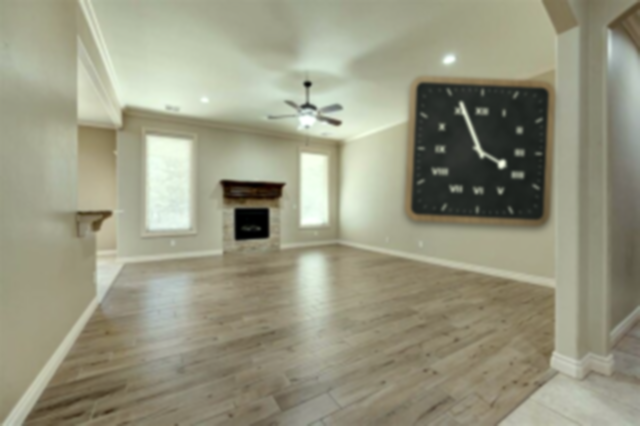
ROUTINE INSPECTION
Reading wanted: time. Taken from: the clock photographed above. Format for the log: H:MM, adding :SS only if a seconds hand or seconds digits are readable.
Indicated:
3:56
